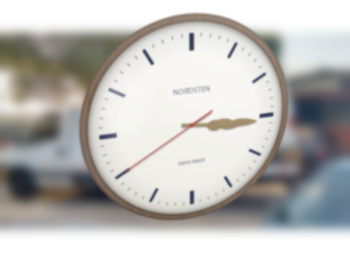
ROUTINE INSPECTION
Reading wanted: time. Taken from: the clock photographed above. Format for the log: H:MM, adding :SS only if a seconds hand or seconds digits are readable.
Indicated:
3:15:40
